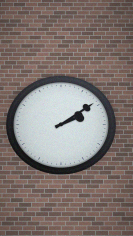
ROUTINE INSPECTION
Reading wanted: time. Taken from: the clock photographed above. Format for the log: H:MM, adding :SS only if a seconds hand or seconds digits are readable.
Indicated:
2:09
